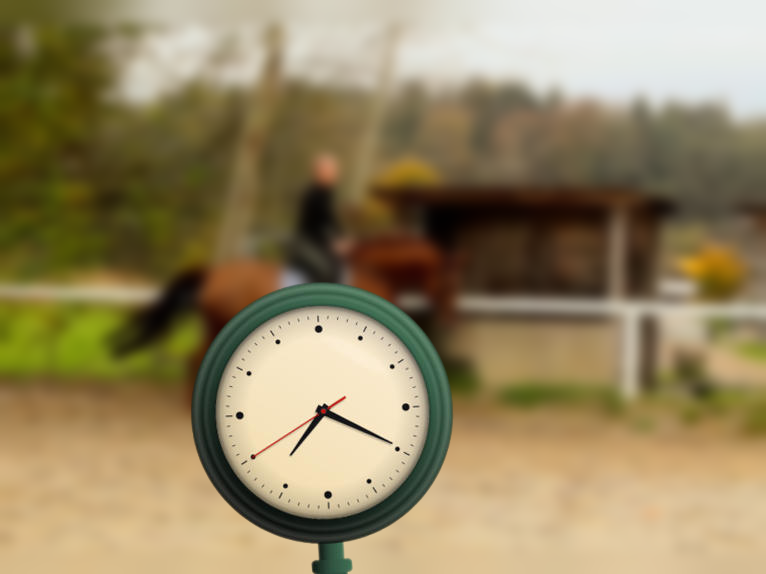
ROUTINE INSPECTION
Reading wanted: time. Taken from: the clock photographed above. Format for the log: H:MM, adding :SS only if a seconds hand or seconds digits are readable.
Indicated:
7:19:40
